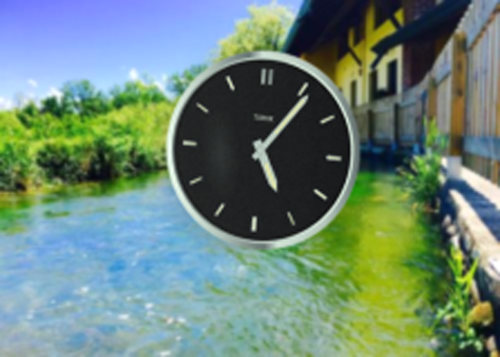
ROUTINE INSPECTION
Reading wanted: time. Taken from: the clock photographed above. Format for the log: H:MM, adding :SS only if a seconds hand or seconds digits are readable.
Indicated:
5:06
